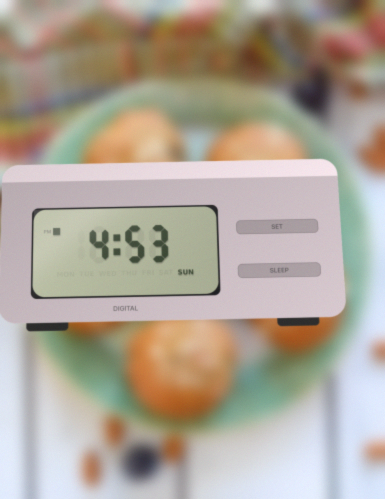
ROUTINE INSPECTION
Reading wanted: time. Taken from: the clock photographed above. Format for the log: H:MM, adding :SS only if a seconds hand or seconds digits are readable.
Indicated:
4:53
